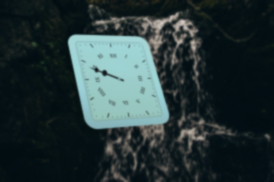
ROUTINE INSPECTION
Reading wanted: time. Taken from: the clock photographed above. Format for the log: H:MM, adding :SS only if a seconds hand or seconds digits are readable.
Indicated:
9:49
